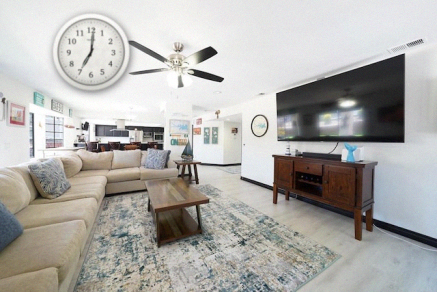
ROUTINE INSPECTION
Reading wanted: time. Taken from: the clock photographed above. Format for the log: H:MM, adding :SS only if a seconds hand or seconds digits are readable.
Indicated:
7:01
